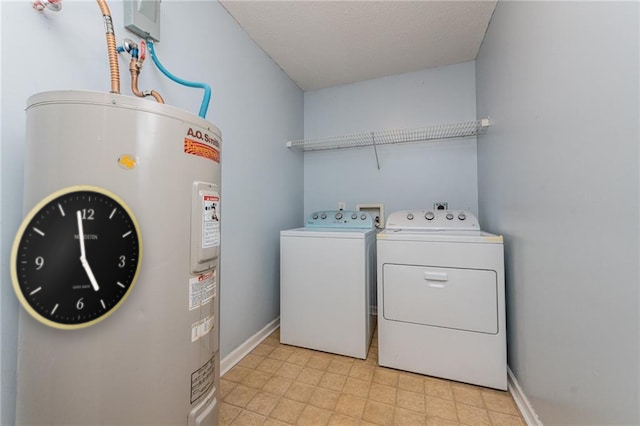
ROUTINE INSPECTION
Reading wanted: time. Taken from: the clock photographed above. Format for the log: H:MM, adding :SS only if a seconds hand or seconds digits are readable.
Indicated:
4:58
